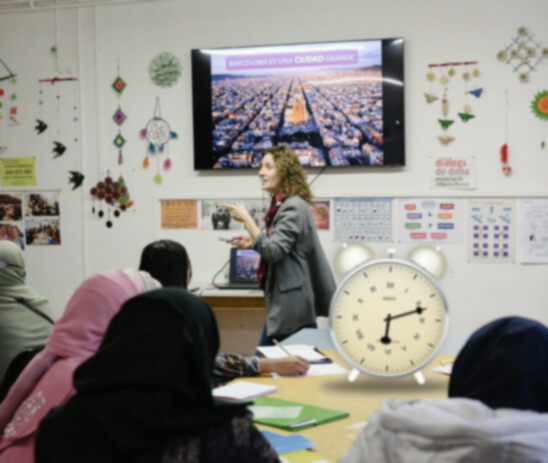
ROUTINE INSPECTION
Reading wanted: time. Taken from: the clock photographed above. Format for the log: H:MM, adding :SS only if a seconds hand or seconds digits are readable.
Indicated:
6:12
